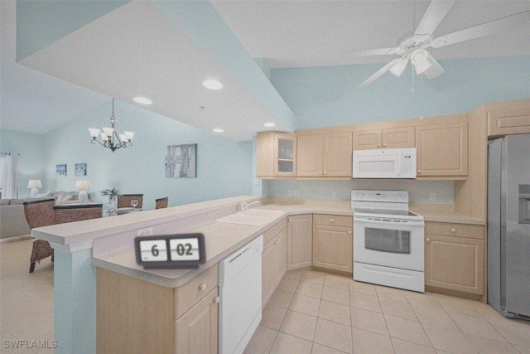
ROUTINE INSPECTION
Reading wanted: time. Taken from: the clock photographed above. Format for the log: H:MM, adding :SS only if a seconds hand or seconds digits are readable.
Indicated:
6:02
